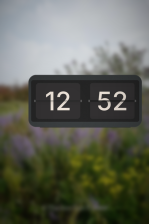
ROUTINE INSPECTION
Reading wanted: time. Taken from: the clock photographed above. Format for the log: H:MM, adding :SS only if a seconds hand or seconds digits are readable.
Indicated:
12:52
